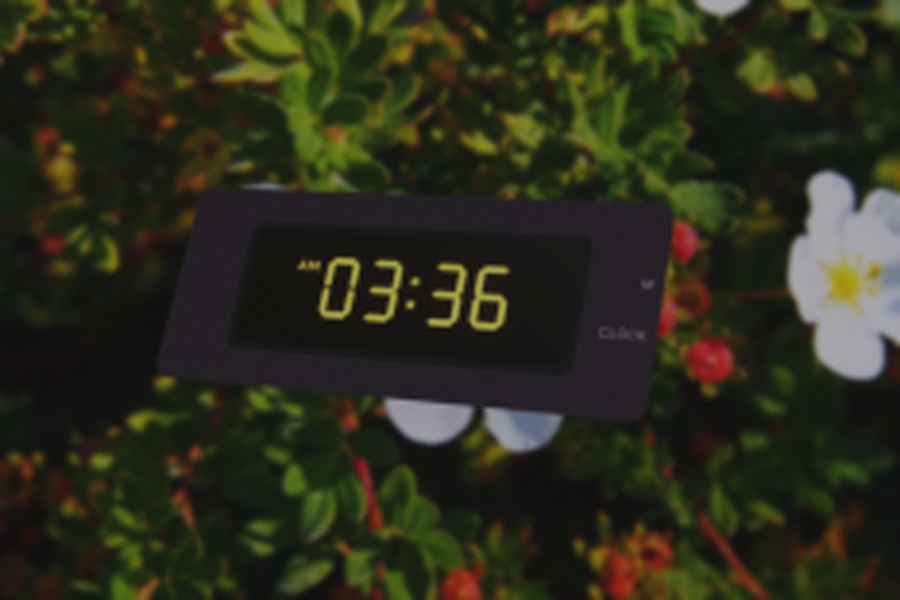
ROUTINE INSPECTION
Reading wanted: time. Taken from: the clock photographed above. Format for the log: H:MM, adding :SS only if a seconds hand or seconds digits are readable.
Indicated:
3:36
